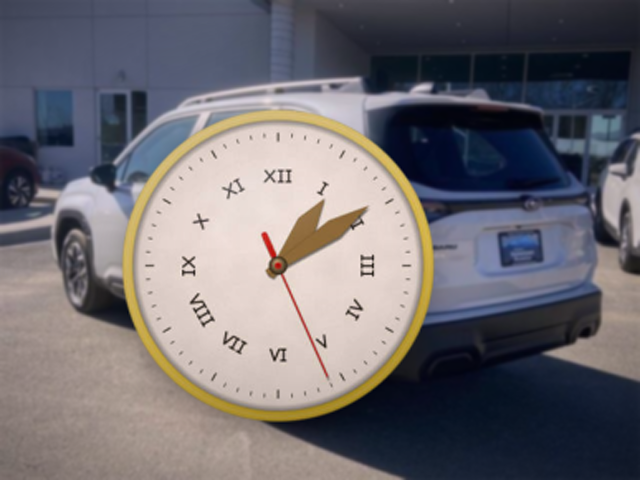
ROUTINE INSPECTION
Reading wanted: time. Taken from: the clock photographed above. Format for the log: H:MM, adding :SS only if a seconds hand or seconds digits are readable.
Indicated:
1:09:26
